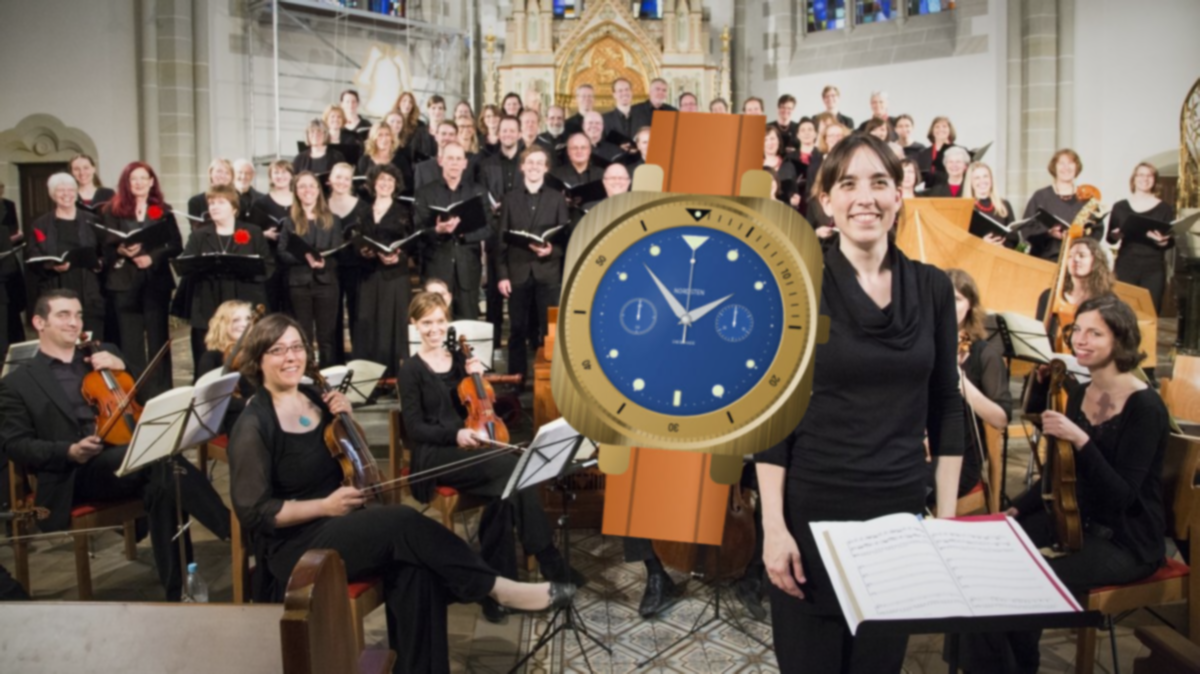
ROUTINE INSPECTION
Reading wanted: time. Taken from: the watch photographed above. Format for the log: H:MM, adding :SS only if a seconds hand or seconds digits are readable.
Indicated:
1:53
